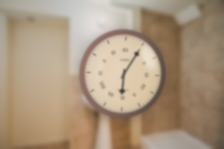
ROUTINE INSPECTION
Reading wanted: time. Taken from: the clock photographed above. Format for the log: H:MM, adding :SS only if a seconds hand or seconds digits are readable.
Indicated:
6:05
